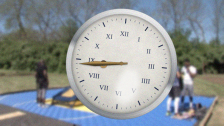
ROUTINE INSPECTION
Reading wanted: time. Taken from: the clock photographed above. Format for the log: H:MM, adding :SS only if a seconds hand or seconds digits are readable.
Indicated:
8:44
